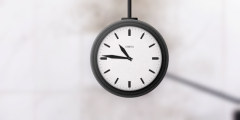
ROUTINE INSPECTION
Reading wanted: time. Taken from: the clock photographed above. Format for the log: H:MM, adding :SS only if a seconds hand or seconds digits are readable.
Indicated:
10:46
